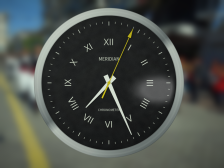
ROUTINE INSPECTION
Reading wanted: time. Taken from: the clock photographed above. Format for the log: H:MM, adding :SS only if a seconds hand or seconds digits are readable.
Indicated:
7:26:04
